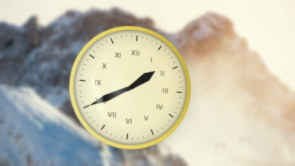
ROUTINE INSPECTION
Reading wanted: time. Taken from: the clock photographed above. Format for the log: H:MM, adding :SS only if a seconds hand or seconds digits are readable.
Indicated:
1:40
